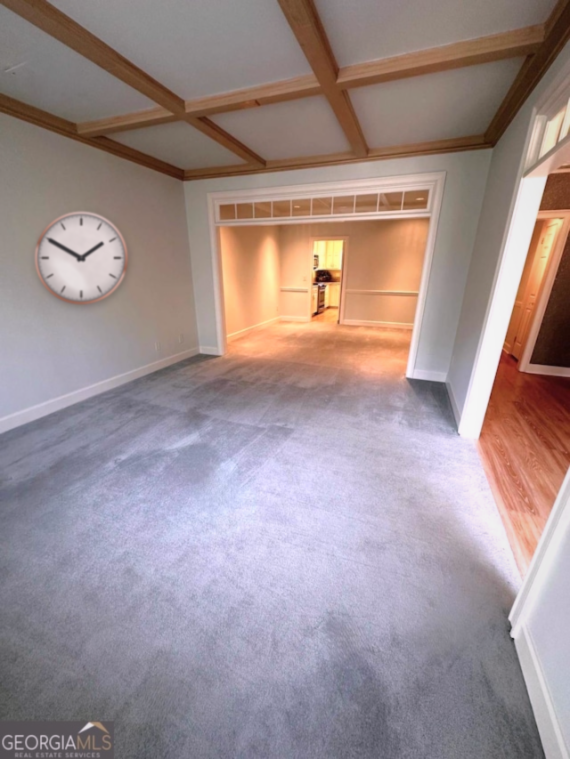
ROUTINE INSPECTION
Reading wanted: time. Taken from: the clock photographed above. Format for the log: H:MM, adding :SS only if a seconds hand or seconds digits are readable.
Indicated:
1:50
